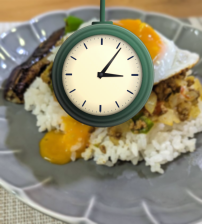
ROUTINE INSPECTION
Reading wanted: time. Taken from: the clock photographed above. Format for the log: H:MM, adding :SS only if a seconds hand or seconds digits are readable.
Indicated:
3:06
